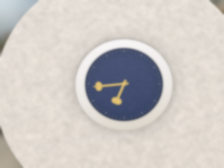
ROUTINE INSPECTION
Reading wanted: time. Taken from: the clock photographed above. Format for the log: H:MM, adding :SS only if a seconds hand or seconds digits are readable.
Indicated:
6:44
